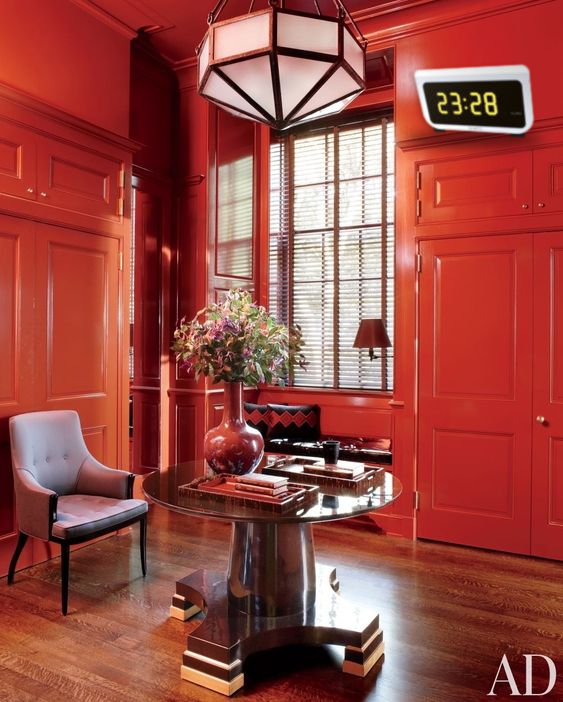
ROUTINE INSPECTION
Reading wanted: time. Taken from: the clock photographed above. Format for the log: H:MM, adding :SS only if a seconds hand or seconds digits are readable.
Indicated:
23:28
